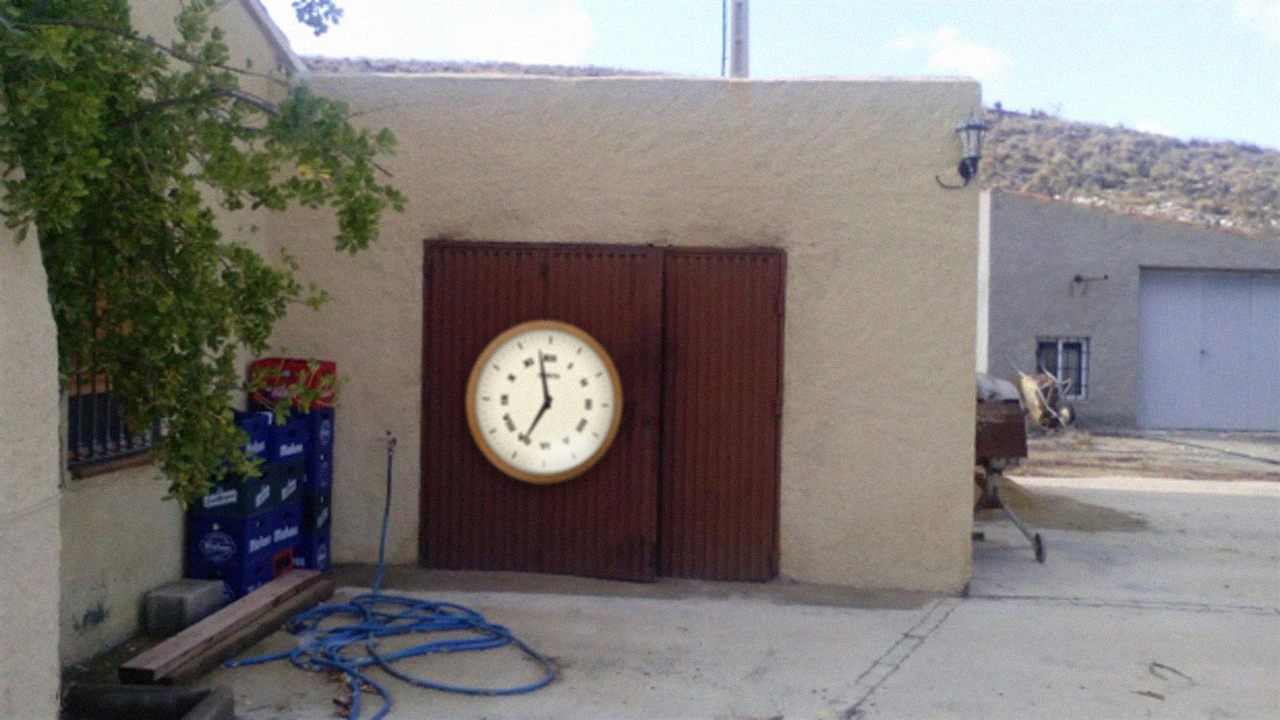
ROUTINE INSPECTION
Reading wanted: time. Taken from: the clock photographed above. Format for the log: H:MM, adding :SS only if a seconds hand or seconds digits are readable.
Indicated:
6:58
